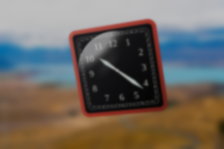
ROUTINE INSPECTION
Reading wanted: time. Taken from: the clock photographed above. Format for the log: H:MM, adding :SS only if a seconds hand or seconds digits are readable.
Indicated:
10:22
